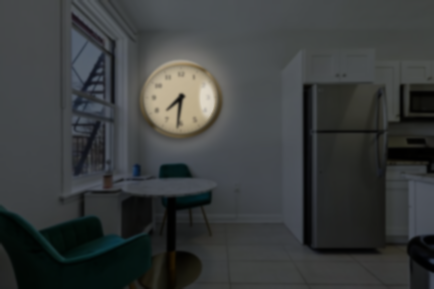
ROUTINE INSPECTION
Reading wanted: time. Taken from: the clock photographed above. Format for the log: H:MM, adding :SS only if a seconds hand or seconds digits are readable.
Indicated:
7:31
